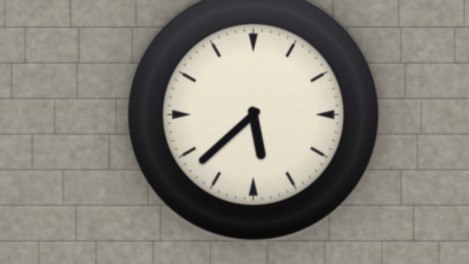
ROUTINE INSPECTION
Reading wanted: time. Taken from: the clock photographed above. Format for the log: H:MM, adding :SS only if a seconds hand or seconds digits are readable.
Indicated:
5:38
